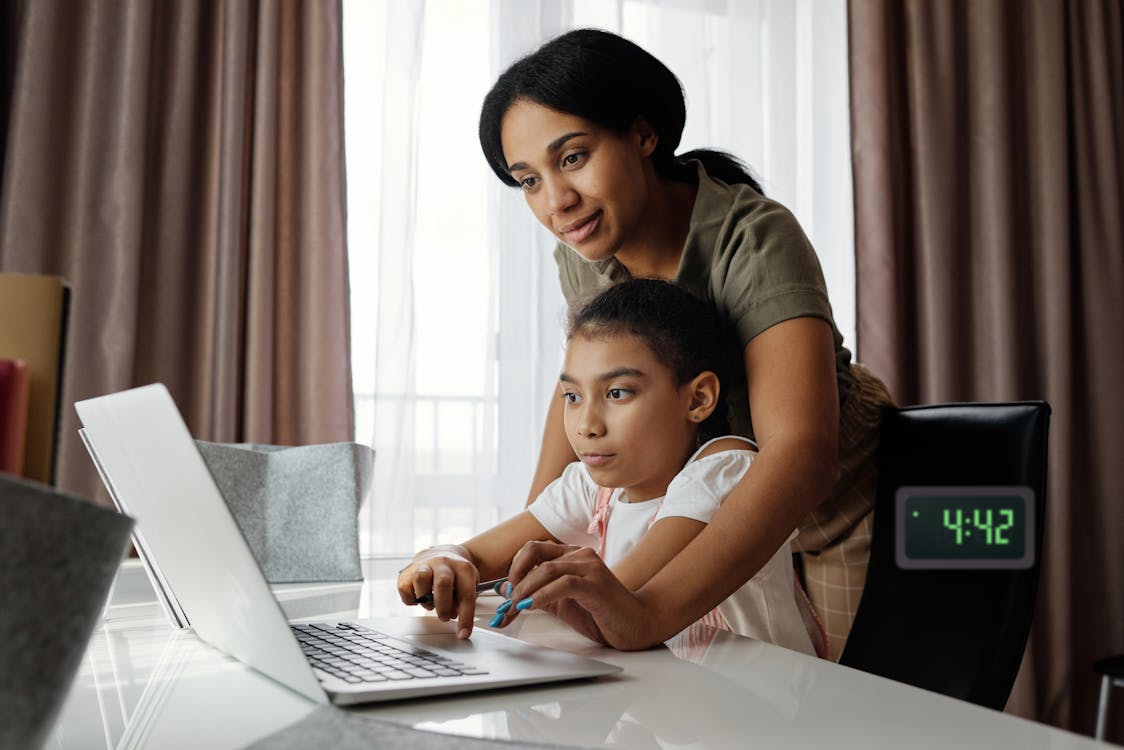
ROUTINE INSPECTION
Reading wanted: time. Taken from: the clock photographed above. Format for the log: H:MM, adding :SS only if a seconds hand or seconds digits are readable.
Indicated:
4:42
